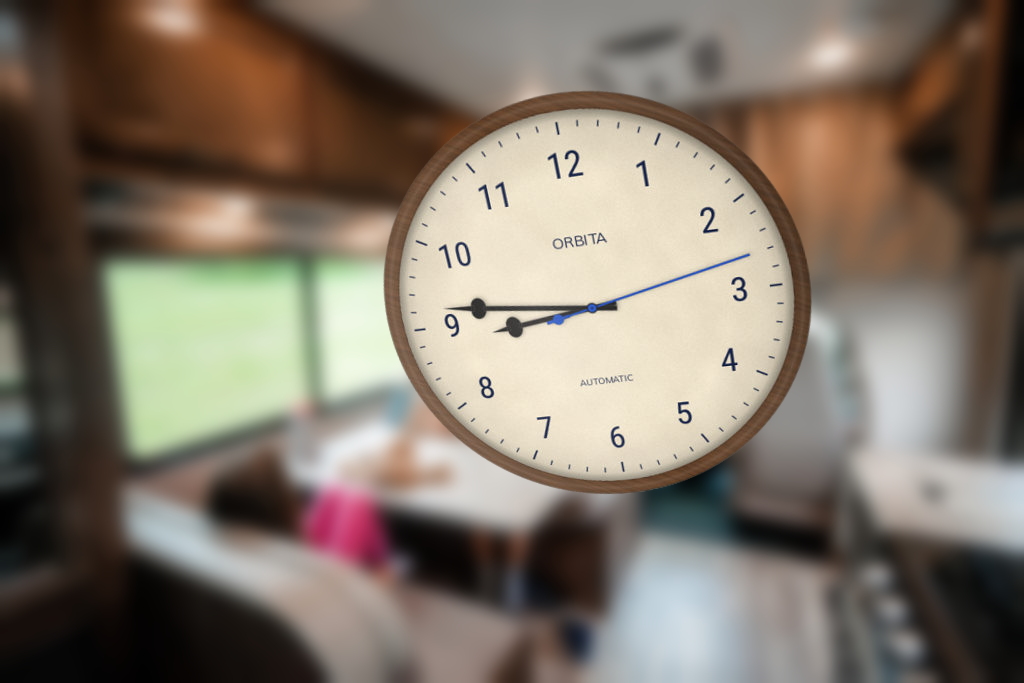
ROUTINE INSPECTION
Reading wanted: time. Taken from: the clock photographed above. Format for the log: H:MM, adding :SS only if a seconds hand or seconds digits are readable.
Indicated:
8:46:13
